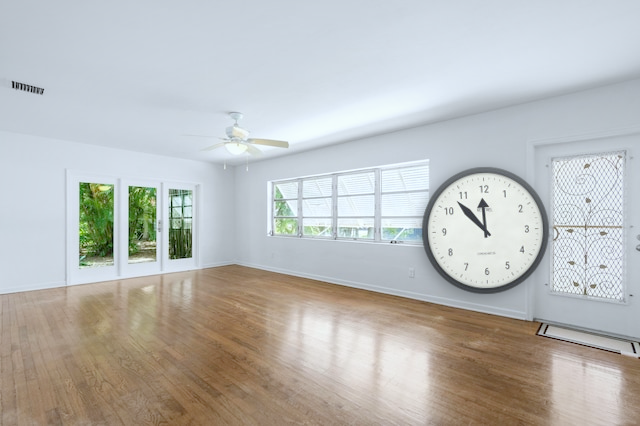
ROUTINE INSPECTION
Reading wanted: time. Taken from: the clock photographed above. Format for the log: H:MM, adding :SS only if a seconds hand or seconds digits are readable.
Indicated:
11:53
